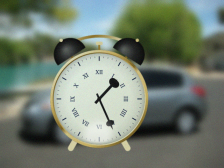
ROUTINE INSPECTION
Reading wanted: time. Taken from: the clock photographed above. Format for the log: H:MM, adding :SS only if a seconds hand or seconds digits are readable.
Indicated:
1:26
